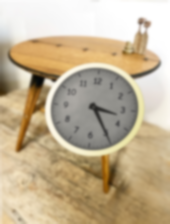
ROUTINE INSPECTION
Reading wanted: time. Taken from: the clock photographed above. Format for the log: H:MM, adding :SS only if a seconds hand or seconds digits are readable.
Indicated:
3:25
